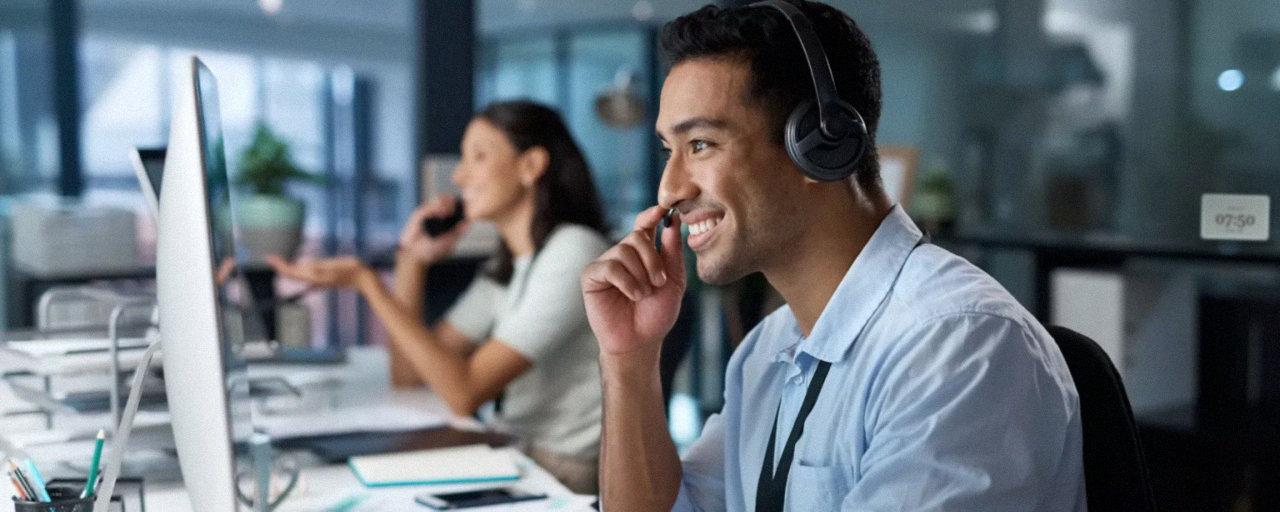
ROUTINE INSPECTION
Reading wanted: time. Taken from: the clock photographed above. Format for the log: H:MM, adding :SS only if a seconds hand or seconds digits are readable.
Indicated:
7:50
